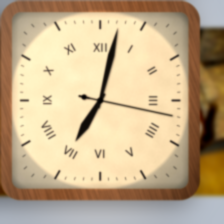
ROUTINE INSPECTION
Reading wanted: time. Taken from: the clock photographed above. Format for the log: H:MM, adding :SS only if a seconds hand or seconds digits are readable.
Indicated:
7:02:17
